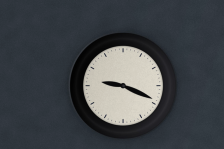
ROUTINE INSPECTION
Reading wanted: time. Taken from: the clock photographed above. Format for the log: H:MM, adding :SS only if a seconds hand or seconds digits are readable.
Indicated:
9:19
